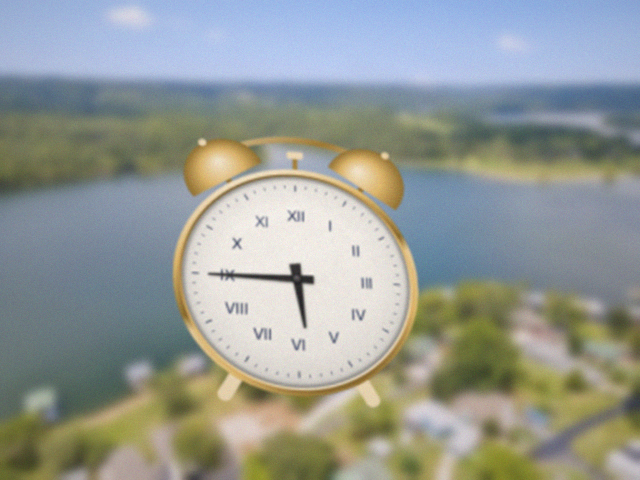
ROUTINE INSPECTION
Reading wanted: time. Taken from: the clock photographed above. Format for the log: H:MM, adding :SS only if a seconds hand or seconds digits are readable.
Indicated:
5:45
